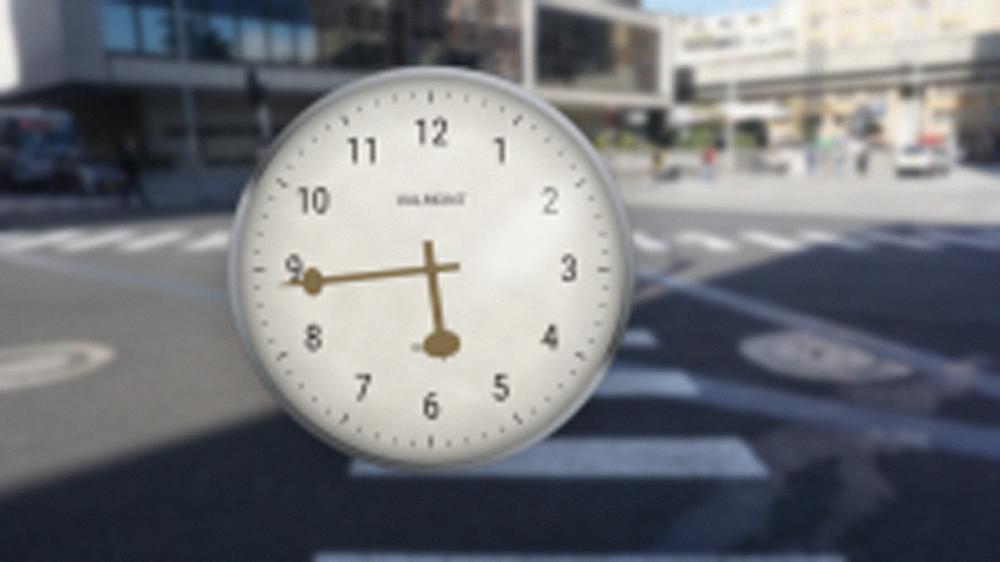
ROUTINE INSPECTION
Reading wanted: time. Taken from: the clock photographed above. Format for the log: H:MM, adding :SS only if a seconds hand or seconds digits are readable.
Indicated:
5:44
